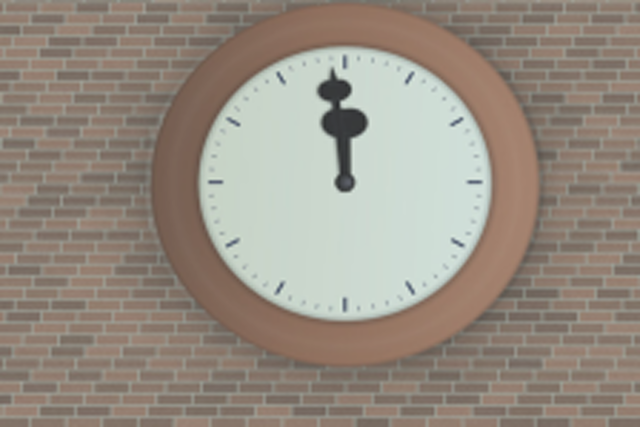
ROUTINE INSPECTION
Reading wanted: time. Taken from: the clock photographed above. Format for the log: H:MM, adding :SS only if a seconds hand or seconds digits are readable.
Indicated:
11:59
